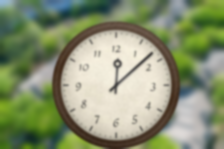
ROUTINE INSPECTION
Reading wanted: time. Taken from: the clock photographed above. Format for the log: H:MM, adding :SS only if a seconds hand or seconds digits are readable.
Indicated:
12:08
